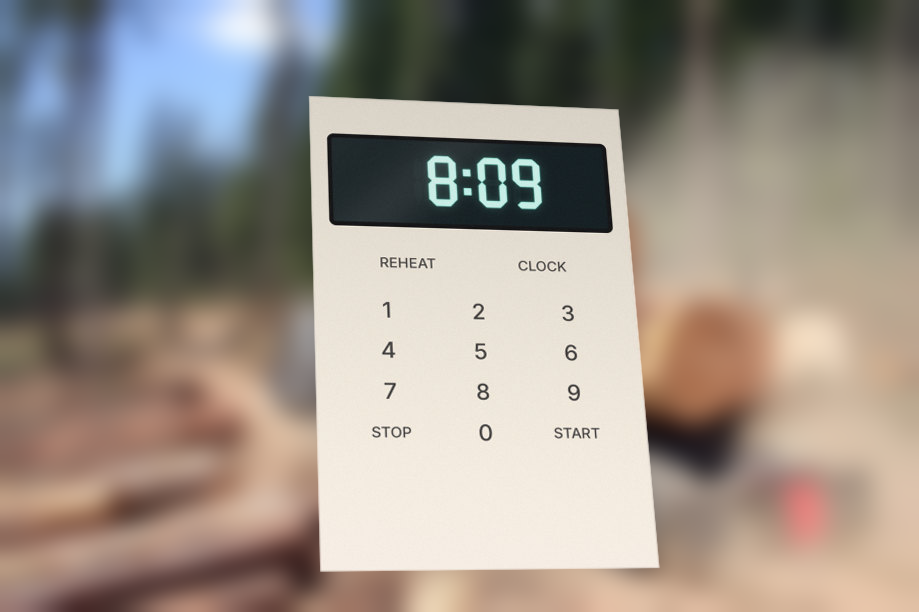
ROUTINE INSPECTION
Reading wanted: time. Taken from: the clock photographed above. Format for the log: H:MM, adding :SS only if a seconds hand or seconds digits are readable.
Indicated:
8:09
